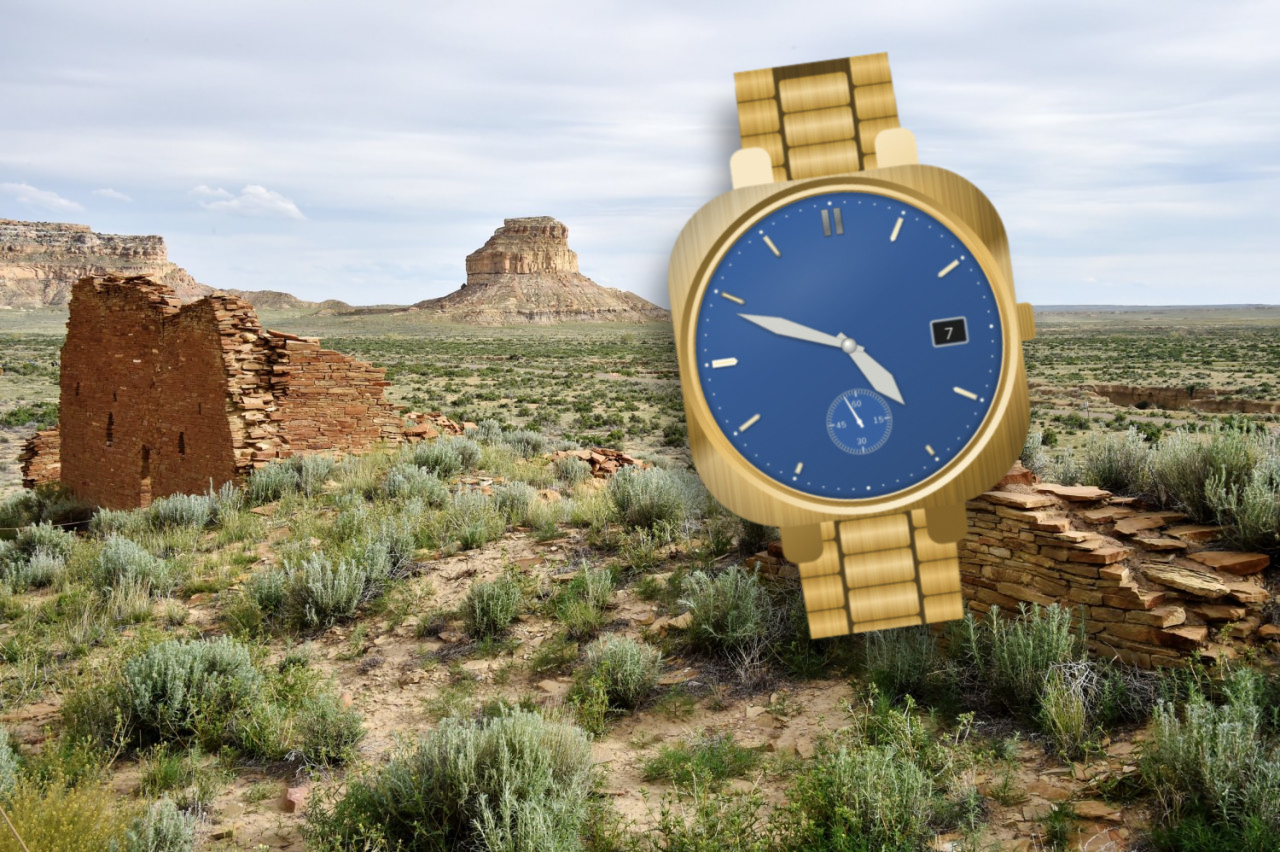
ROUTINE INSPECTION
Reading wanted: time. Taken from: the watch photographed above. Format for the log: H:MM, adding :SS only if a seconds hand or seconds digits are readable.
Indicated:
4:48:56
